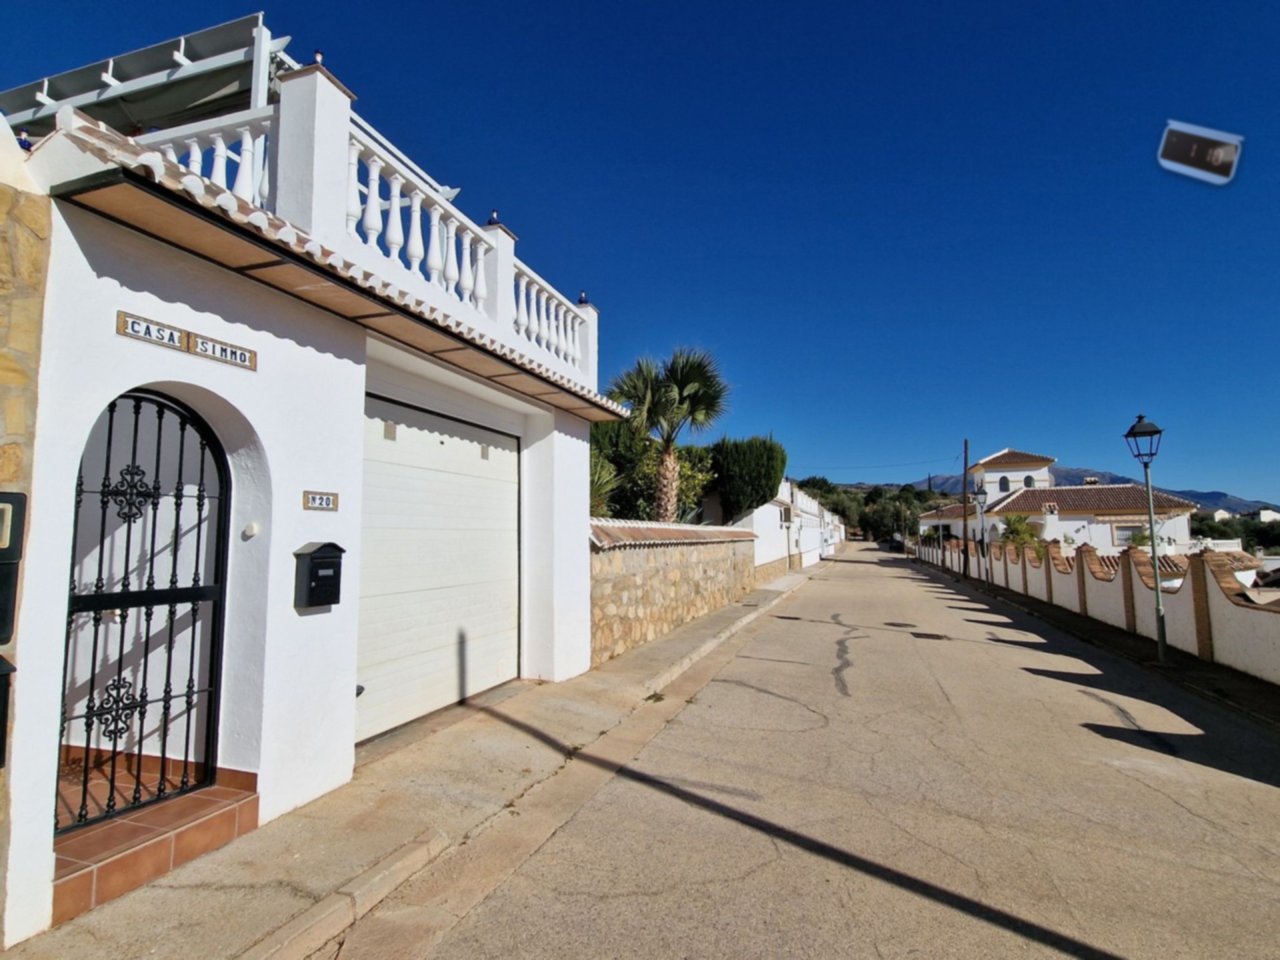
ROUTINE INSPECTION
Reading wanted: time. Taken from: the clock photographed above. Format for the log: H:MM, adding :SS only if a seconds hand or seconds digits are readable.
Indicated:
1:10
